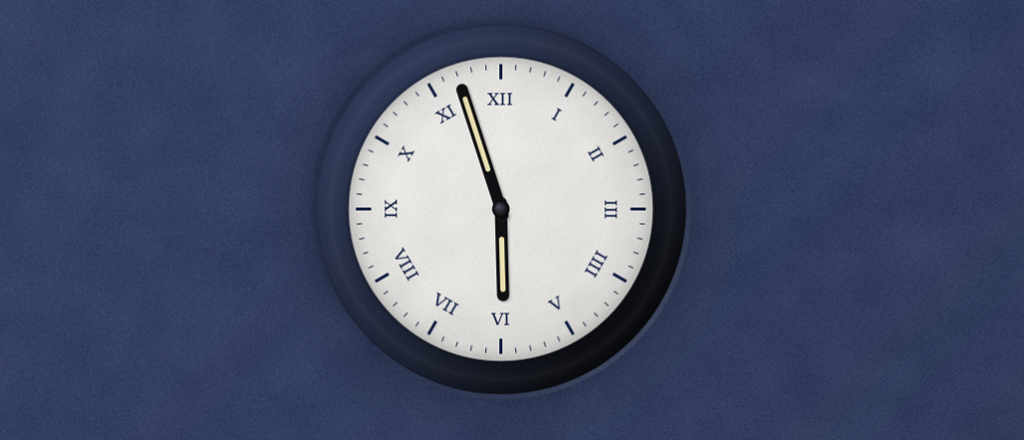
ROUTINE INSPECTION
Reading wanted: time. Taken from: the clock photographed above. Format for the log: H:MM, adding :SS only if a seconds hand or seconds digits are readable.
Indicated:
5:57
